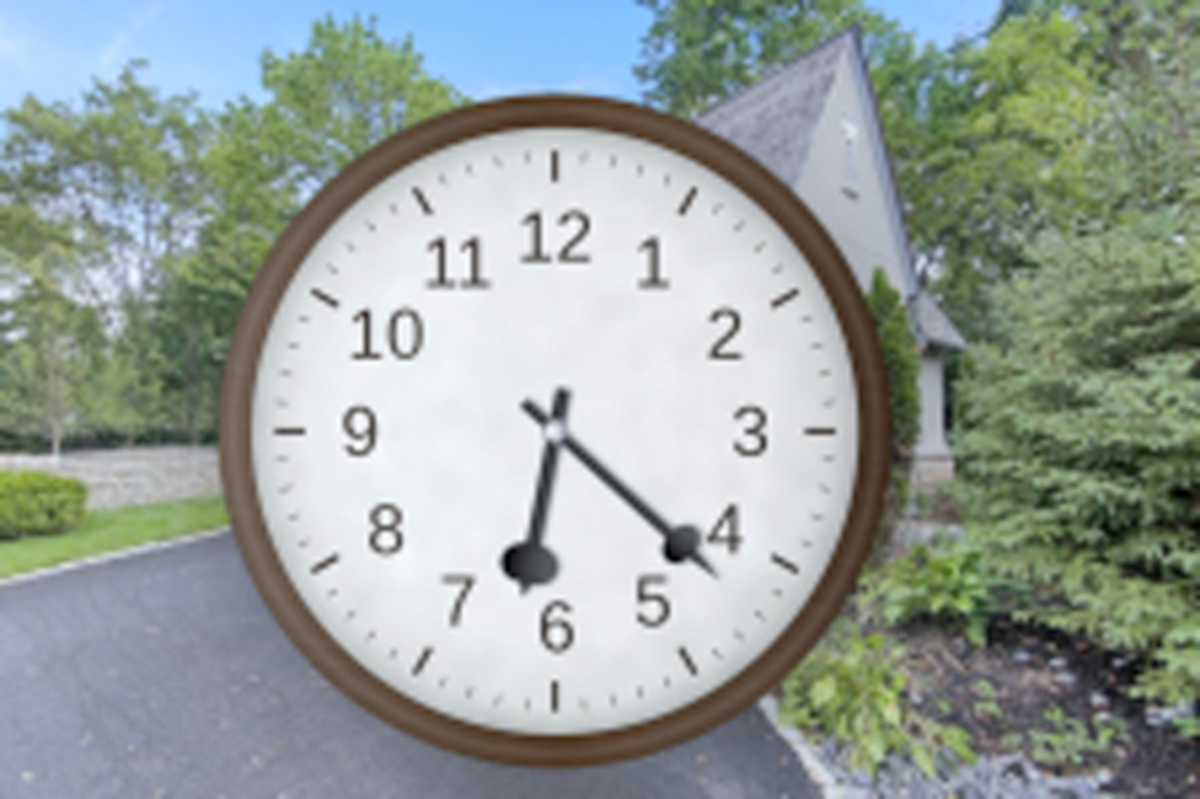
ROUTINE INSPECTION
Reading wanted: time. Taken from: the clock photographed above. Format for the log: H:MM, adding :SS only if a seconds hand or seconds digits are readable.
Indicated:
6:22
